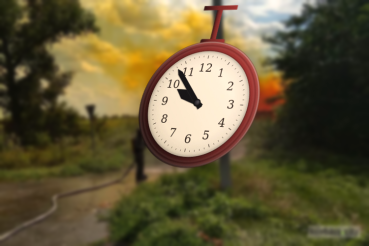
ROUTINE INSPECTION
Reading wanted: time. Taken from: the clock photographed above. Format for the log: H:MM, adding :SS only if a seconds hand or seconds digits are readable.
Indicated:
9:53
